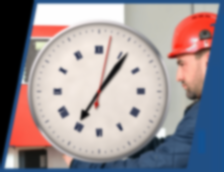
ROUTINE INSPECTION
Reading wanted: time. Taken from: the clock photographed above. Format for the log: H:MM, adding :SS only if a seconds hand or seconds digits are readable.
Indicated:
7:06:02
